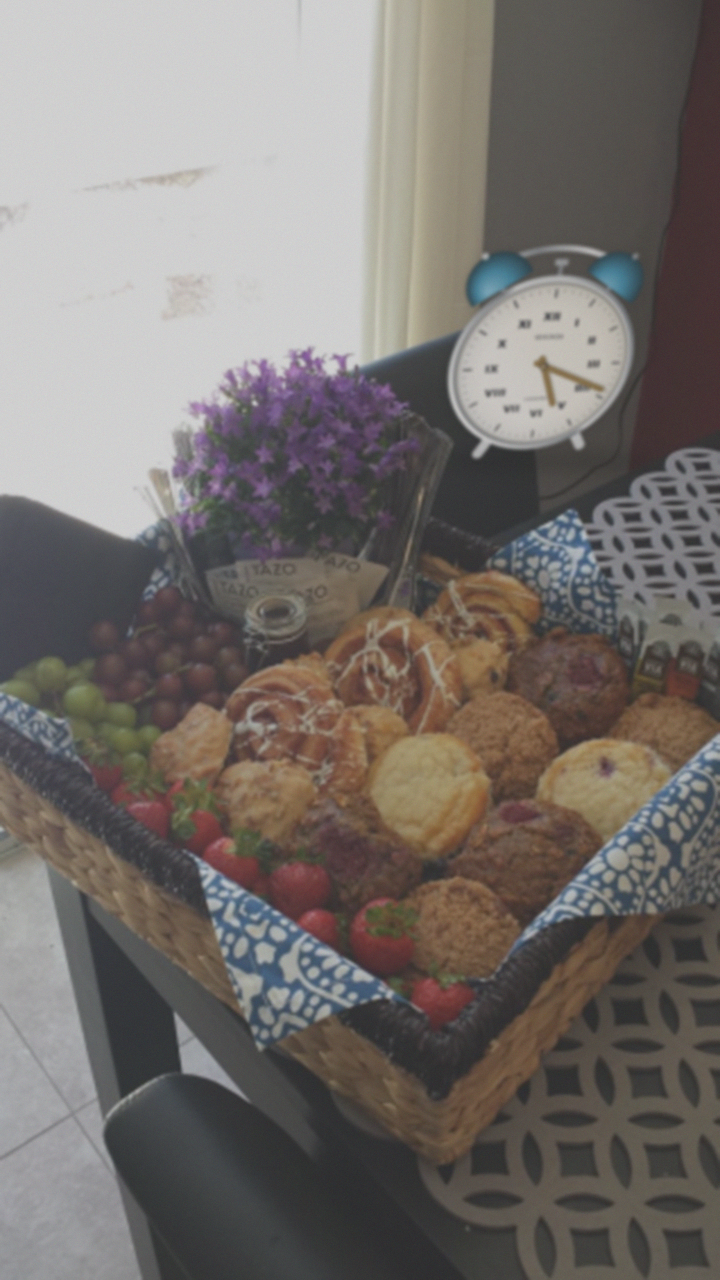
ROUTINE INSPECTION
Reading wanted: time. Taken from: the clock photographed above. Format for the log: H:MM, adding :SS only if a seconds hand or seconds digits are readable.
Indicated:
5:19
